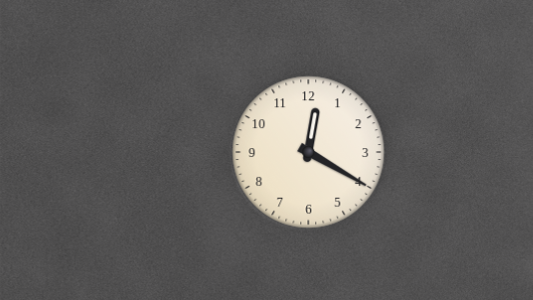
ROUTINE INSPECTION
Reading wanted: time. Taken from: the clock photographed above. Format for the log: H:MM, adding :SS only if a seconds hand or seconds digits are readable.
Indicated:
12:20
